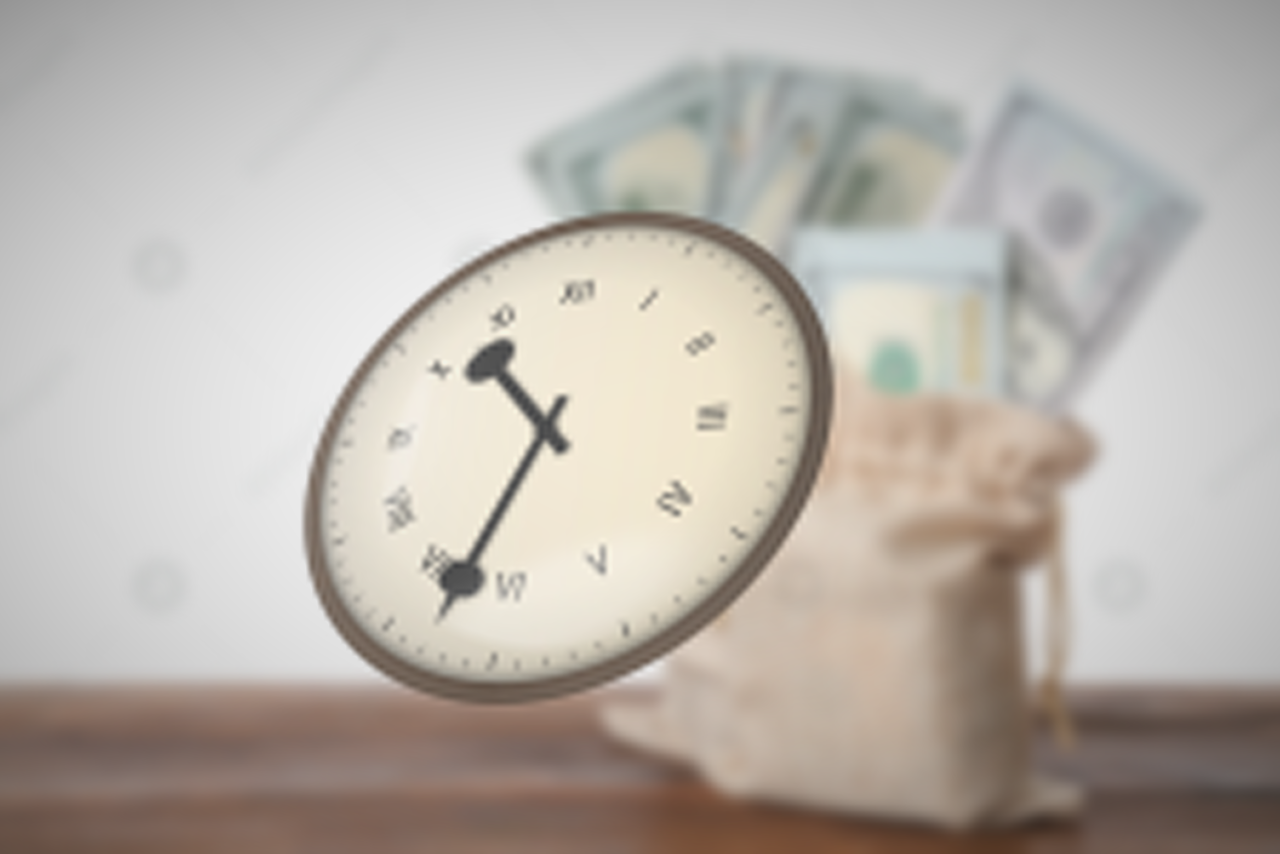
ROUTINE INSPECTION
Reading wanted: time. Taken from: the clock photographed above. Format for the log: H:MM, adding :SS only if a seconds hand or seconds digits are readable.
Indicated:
10:33
